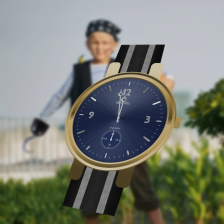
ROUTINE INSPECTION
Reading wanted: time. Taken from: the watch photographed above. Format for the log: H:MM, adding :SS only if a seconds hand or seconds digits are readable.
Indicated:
11:58
